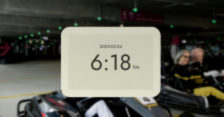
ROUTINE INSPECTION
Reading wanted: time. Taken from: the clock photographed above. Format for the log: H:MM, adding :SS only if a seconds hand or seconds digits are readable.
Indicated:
6:18
